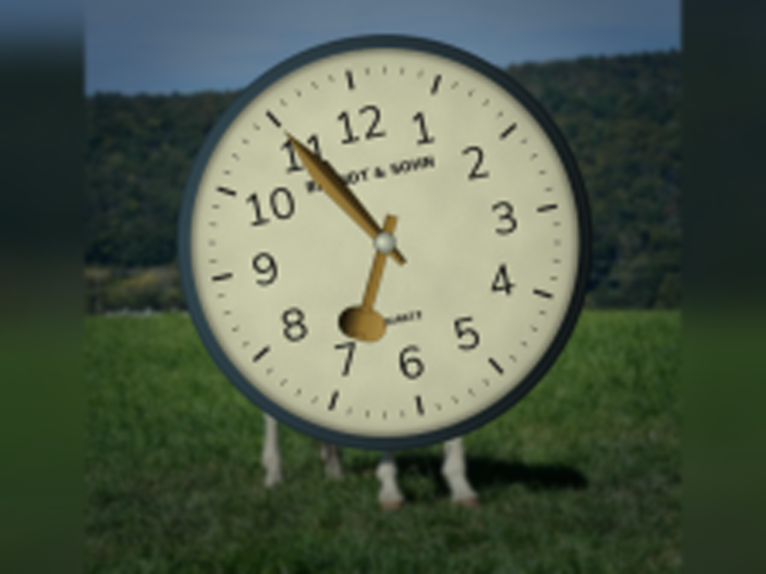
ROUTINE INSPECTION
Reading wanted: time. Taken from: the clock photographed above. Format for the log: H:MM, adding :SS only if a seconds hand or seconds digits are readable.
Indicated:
6:55
